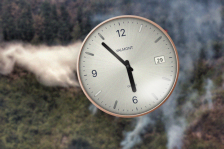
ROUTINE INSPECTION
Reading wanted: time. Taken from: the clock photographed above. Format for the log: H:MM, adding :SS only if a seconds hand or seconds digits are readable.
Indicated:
5:54
